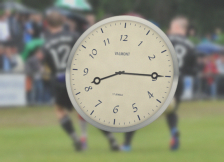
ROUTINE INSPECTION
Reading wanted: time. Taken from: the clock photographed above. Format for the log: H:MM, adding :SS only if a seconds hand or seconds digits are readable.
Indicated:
8:15
